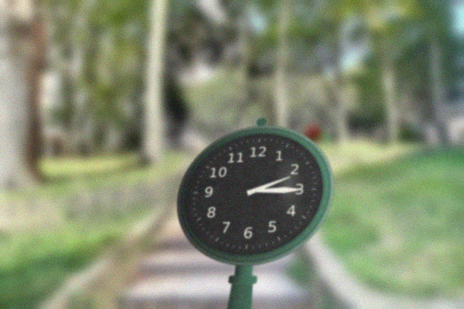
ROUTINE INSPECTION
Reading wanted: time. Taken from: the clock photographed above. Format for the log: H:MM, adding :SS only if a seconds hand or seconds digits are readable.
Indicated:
2:15
